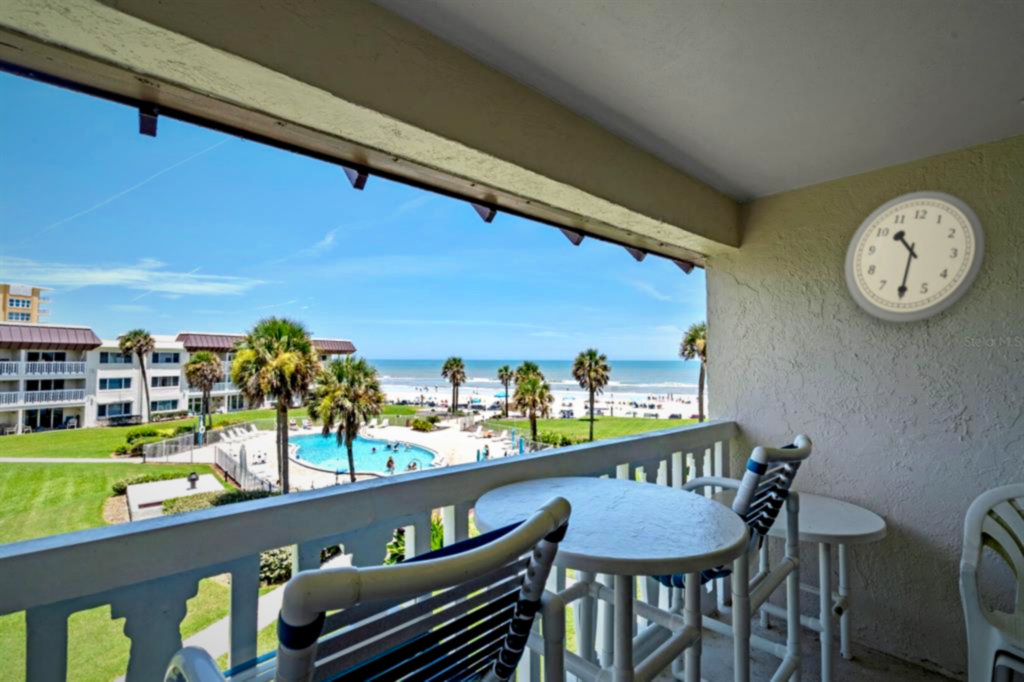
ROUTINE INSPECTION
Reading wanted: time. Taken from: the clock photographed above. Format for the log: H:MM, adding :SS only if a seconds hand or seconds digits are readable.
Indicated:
10:30
